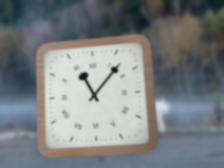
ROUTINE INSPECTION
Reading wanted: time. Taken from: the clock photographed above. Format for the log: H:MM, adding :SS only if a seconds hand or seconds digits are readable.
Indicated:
11:07
